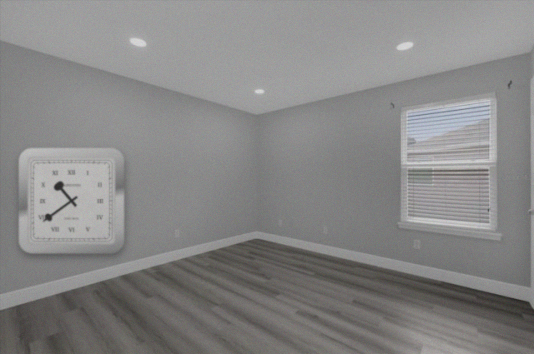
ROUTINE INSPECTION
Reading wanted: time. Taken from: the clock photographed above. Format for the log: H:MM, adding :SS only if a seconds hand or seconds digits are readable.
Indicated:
10:39
